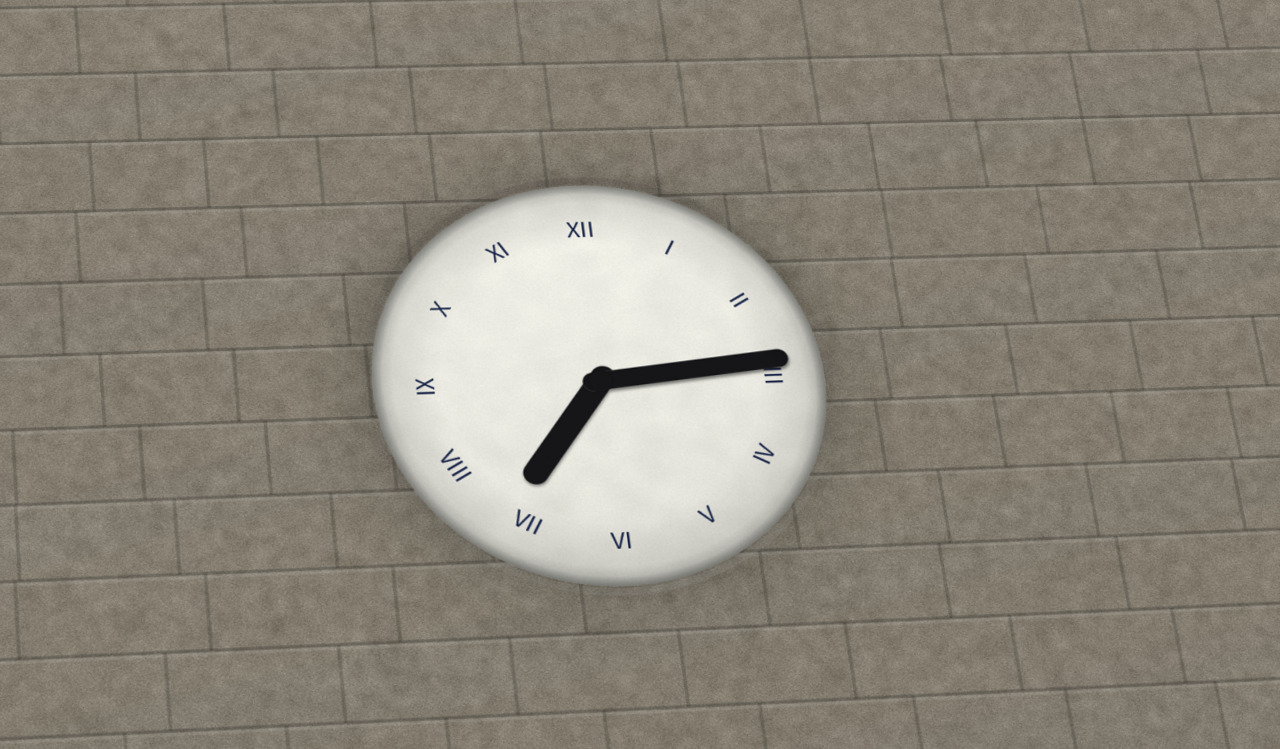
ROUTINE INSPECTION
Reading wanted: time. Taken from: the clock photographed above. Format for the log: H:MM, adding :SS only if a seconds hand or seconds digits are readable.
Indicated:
7:14
